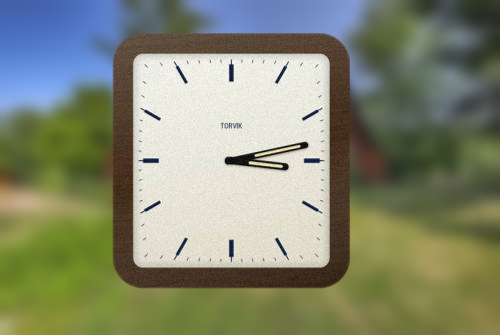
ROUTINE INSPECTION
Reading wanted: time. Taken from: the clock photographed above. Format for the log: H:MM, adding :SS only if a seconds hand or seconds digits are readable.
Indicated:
3:13
